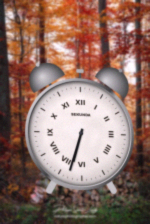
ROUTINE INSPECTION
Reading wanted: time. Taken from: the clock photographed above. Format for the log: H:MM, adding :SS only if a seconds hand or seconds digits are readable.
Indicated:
6:33
